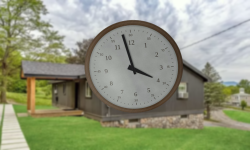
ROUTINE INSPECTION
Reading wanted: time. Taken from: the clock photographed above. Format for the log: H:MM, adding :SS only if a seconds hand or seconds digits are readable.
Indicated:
3:58
